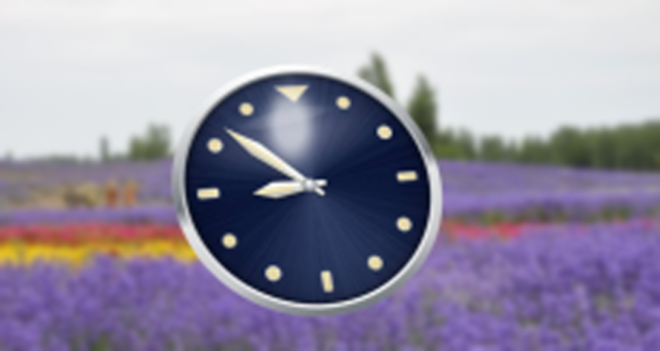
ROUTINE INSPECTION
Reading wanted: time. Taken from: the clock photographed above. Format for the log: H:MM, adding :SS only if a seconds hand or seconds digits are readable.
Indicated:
8:52
